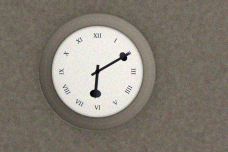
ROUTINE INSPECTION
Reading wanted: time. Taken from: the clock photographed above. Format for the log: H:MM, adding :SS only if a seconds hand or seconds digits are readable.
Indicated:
6:10
